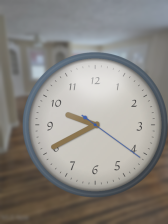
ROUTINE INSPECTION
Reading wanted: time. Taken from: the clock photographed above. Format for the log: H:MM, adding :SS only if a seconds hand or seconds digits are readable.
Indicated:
9:40:21
